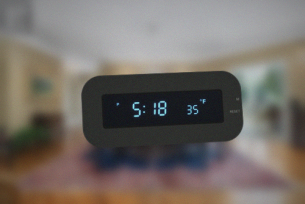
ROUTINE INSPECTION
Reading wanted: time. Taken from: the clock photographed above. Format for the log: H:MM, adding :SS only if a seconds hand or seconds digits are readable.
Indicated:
5:18
